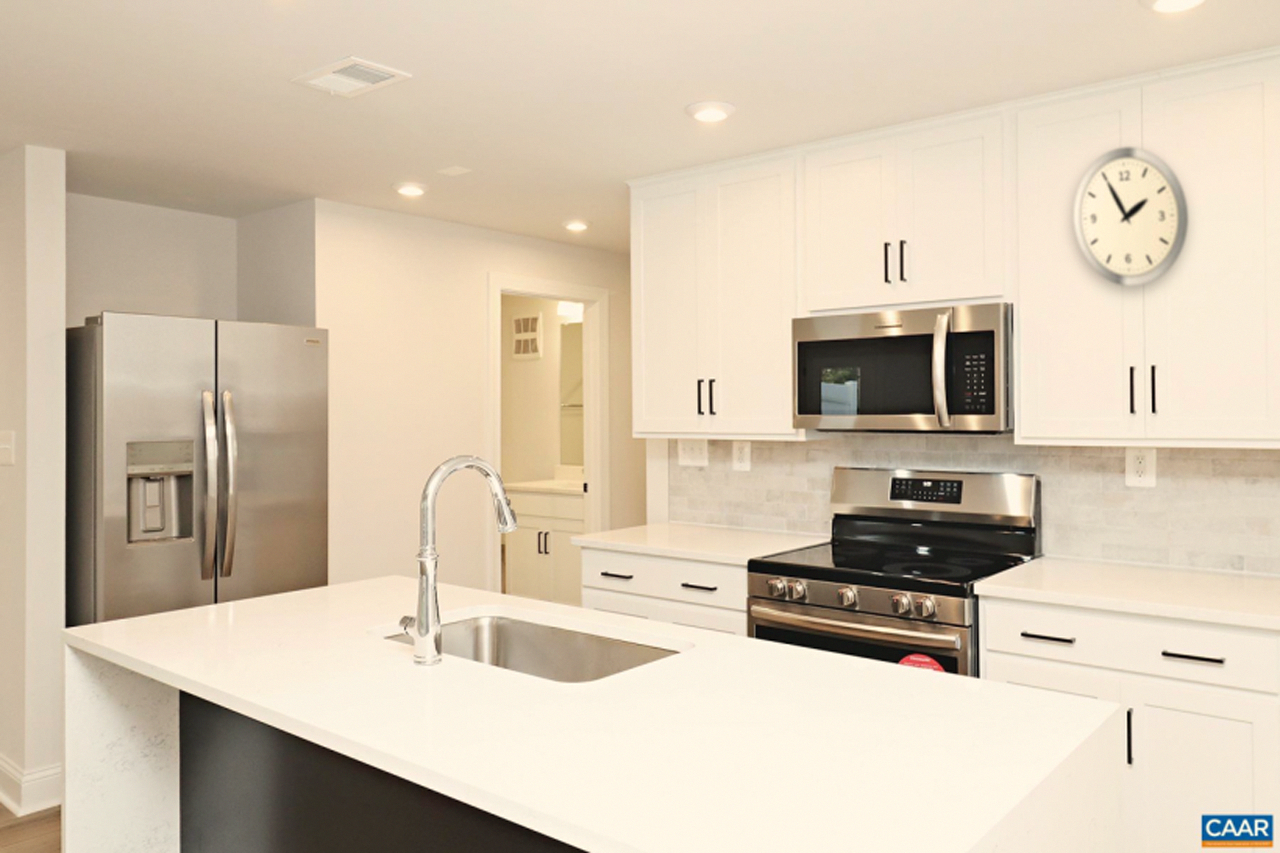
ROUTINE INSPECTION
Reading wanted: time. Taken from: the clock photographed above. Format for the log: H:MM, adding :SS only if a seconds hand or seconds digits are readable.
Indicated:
1:55
